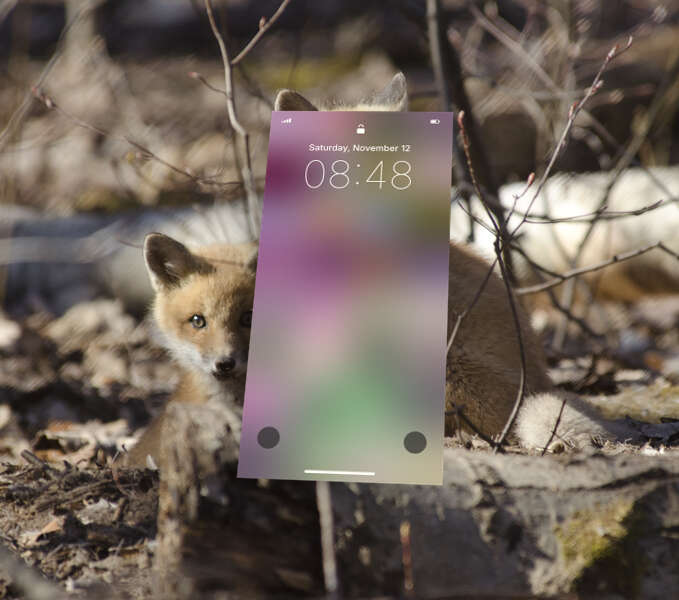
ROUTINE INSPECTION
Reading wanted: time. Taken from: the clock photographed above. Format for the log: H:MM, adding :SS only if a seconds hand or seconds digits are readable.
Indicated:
8:48
